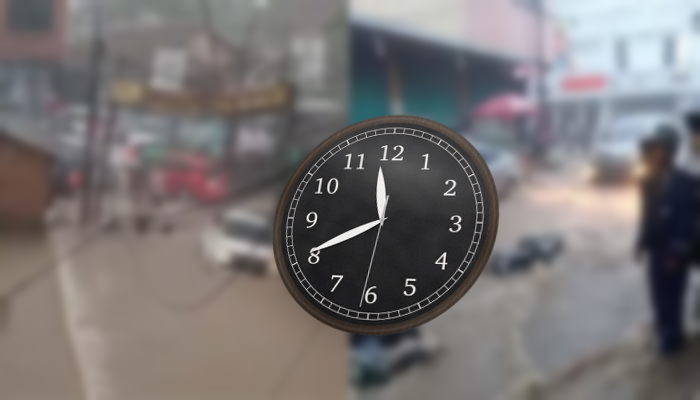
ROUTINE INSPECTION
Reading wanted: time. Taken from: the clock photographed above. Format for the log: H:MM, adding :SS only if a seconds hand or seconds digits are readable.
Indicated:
11:40:31
